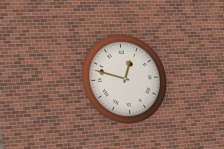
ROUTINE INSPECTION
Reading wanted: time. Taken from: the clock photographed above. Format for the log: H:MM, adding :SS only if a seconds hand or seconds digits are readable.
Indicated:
12:48
